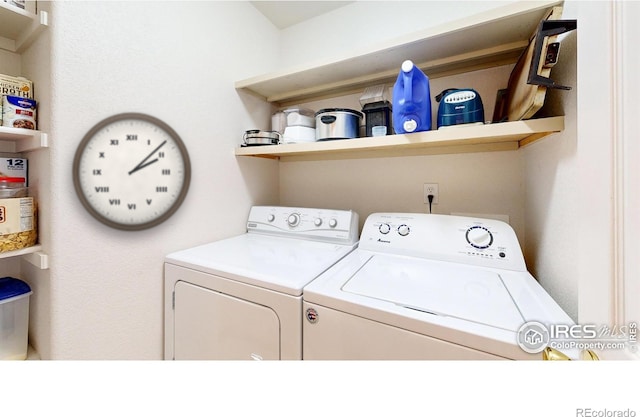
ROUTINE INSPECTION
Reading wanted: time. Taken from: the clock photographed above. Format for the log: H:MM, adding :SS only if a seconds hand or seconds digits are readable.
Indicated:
2:08
